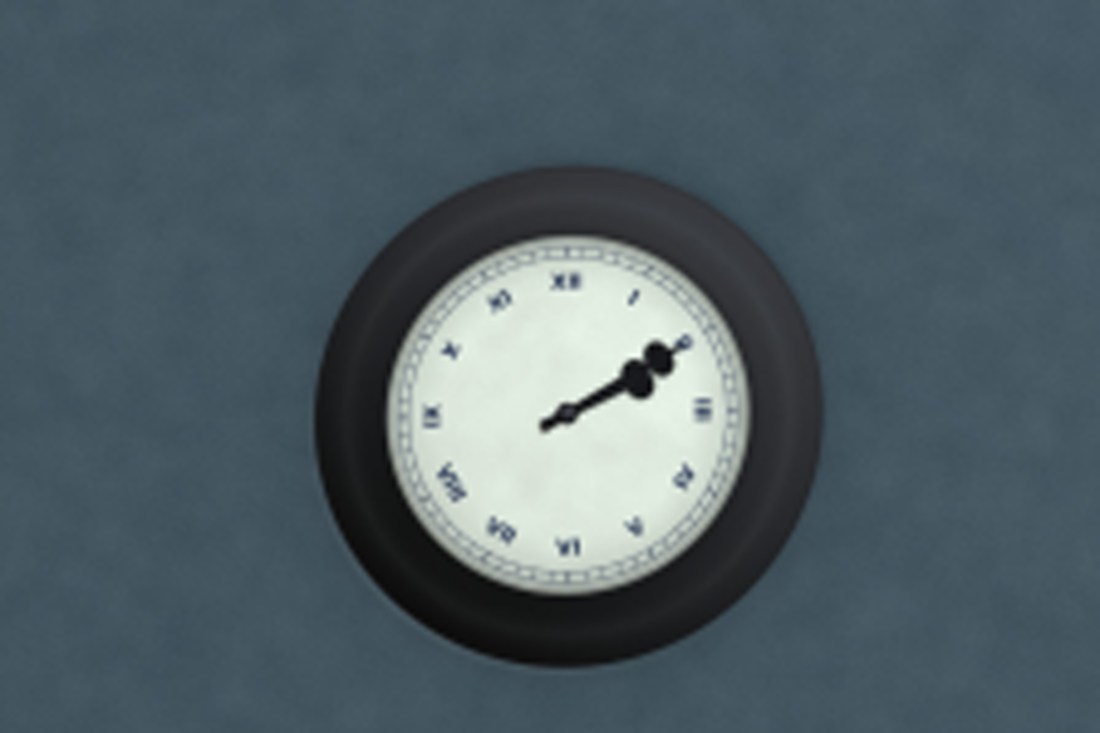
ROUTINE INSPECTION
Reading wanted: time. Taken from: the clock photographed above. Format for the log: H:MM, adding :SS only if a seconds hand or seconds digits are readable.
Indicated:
2:10
